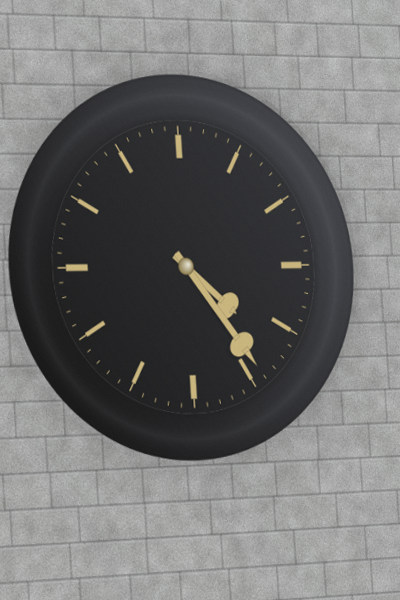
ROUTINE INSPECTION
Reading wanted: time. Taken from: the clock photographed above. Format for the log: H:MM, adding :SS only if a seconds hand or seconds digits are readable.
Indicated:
4:24
